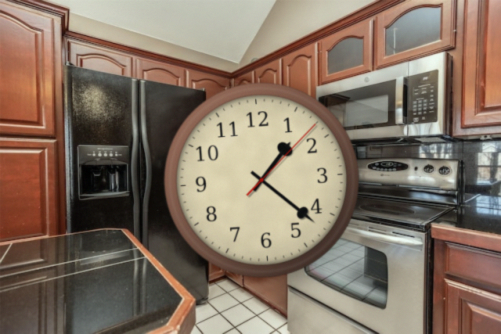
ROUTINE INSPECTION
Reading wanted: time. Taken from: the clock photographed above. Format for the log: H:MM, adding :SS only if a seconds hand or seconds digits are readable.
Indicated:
1:22:08
